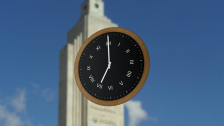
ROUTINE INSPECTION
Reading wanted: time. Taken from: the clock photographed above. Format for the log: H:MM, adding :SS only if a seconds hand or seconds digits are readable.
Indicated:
7:00
